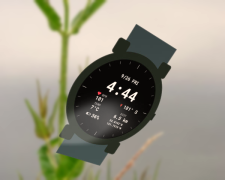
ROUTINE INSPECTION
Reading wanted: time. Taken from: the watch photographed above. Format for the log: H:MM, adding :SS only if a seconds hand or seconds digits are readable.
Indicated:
4:44
